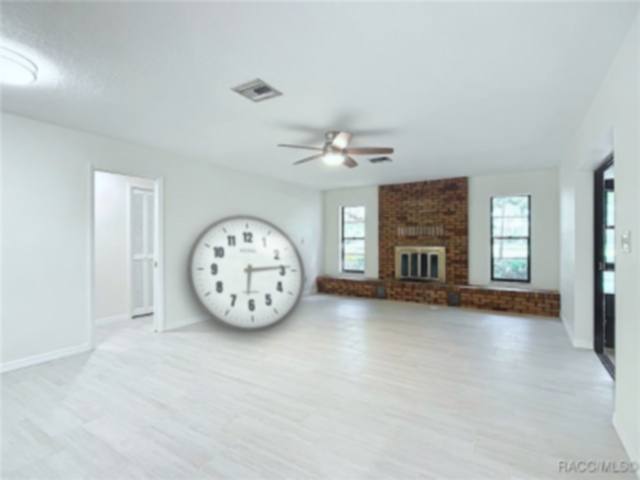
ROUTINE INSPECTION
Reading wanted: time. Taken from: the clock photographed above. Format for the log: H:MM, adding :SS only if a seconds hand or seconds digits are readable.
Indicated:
6:14
